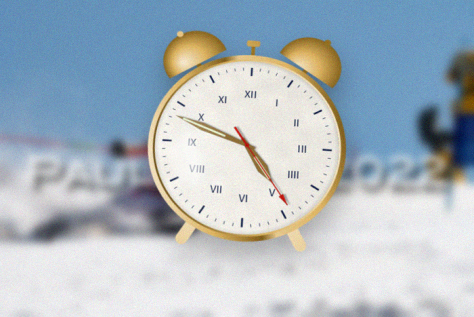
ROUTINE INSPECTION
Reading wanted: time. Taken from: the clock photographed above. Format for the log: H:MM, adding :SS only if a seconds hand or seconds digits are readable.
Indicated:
4:48:24
